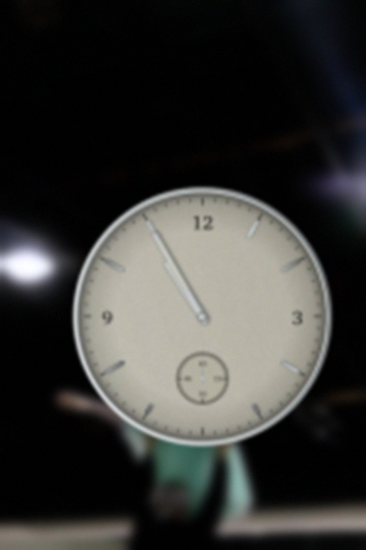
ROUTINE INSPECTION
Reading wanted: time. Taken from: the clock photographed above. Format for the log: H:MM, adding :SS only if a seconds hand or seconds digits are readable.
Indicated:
10:55
